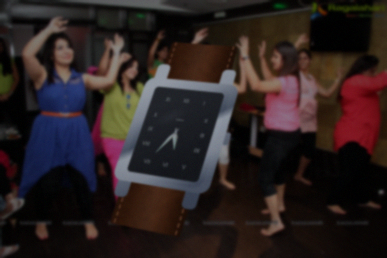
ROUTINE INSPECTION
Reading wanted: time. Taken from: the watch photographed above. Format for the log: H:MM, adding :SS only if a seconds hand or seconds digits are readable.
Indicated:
5:35
